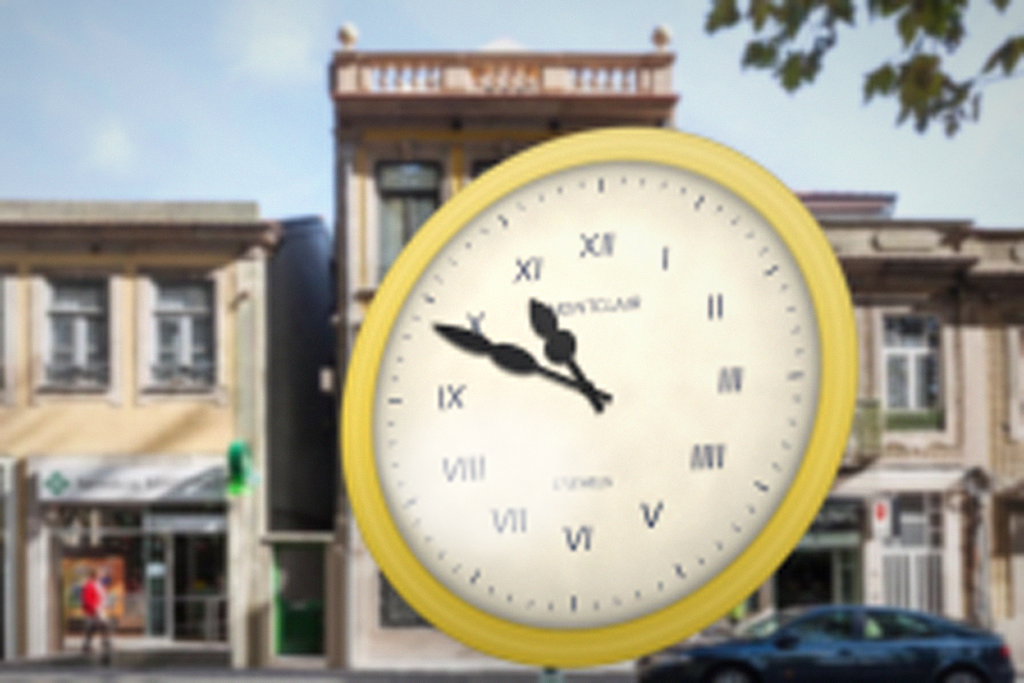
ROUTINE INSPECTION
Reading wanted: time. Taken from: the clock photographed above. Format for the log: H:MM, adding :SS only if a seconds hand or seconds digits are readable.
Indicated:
10:49
